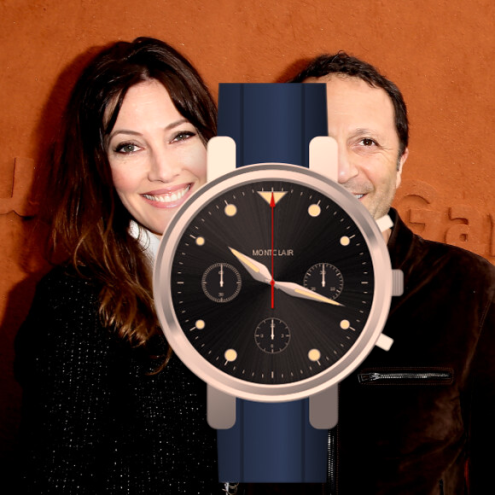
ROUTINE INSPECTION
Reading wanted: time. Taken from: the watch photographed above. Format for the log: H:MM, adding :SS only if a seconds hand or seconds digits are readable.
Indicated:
10:18
